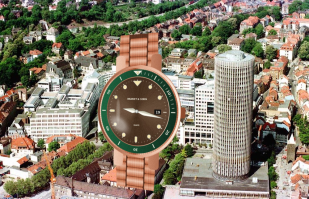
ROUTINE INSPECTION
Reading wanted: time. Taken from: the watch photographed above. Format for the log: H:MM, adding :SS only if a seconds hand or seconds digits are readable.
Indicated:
9:17
